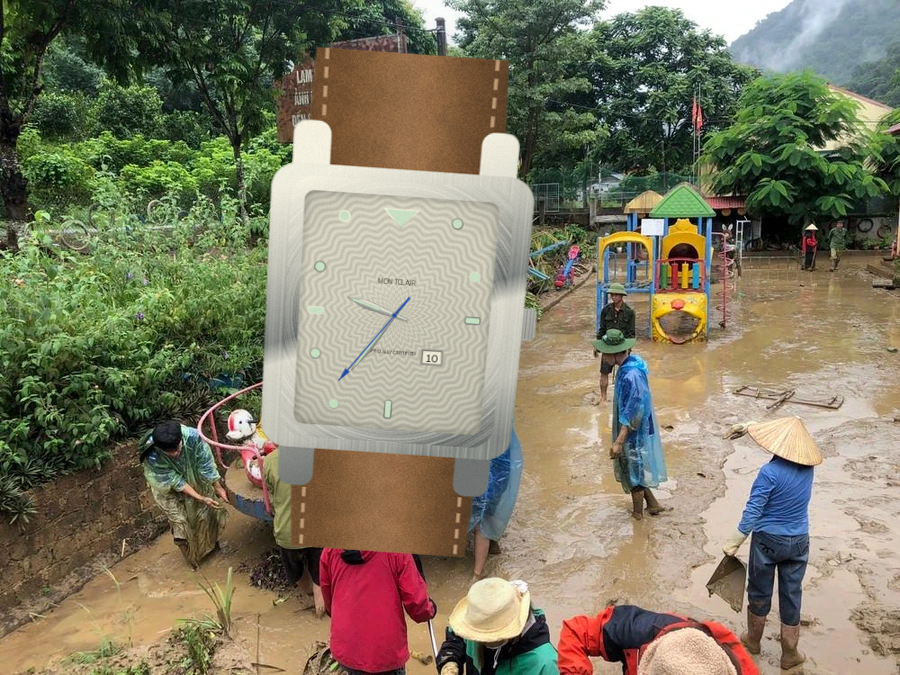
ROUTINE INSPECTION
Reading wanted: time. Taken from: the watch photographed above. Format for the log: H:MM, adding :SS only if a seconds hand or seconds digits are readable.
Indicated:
9:35:36
